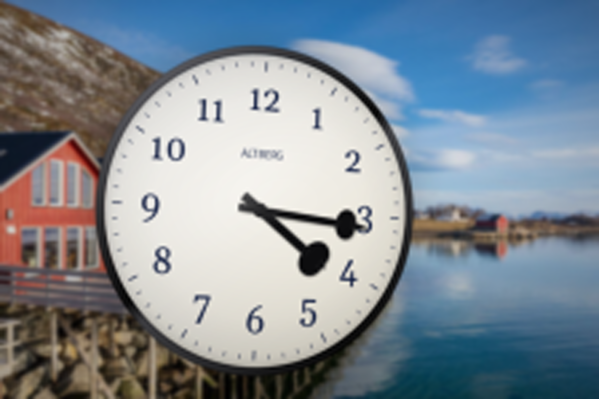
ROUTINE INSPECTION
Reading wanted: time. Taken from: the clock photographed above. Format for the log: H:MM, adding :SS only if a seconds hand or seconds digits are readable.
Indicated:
4:16
